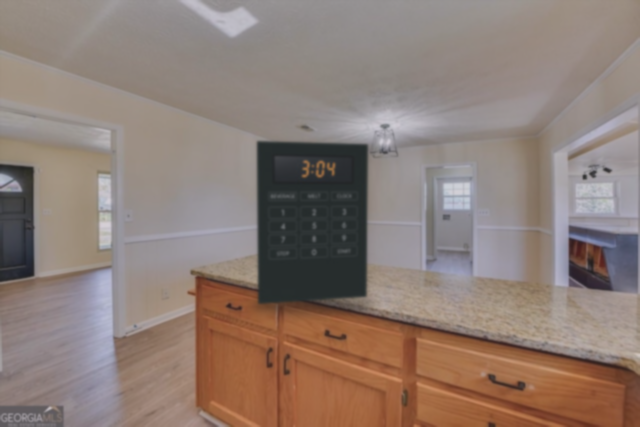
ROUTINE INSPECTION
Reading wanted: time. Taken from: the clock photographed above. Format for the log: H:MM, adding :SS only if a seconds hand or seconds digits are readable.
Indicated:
3:04
